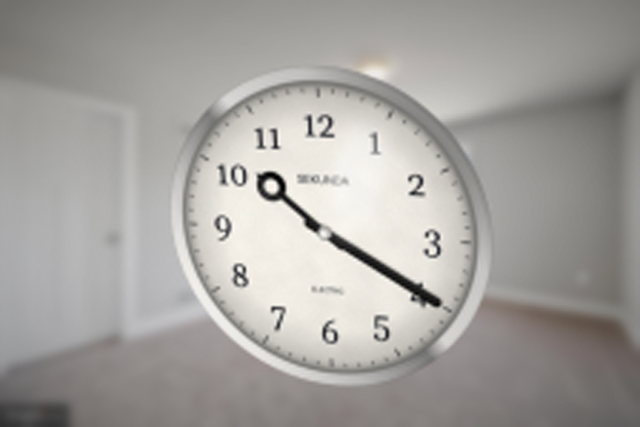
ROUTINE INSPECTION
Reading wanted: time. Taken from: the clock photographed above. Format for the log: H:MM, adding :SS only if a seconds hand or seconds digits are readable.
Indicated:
10:20
